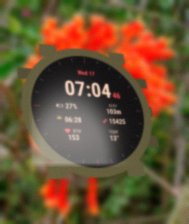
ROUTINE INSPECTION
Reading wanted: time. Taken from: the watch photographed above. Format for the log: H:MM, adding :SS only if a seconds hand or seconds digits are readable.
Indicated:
7:04
